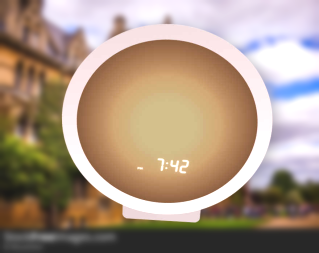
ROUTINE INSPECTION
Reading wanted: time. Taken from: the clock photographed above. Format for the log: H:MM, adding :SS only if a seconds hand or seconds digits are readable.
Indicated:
7:42
